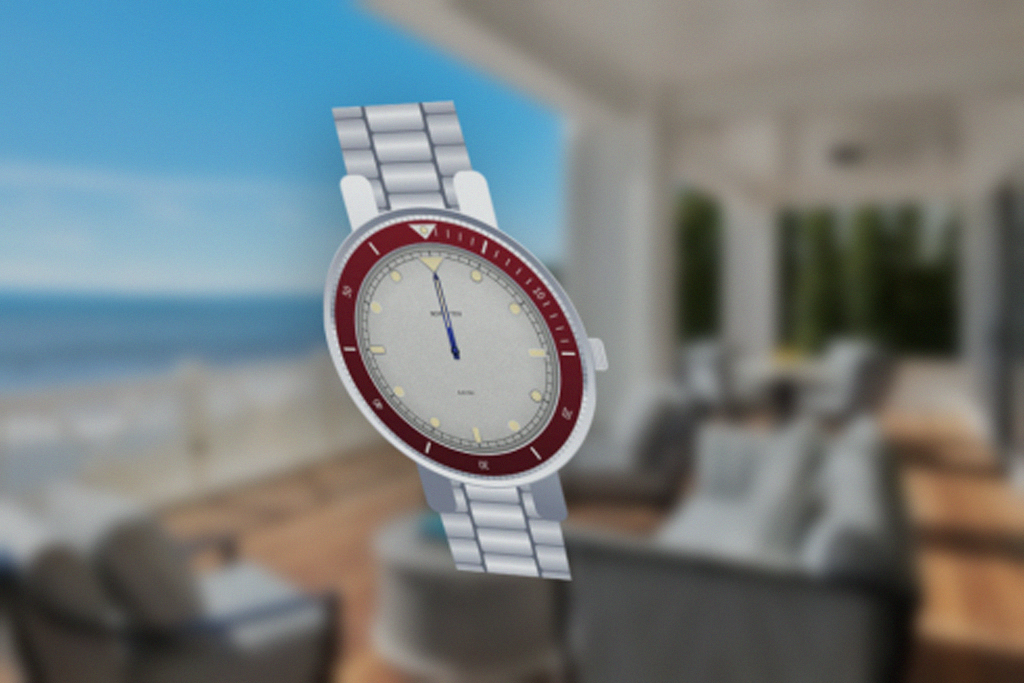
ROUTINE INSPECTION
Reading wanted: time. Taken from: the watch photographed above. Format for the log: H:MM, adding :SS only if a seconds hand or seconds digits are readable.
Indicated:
12:00
